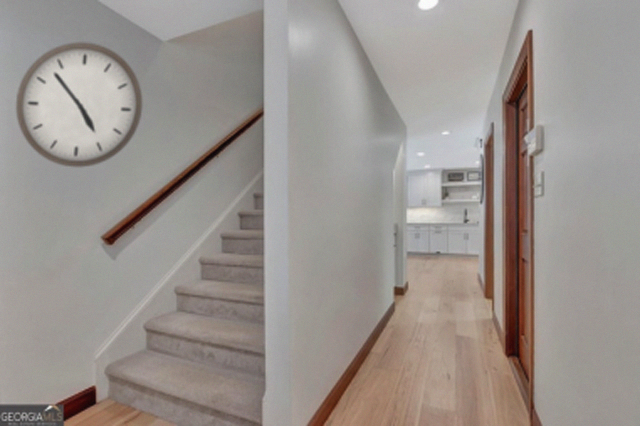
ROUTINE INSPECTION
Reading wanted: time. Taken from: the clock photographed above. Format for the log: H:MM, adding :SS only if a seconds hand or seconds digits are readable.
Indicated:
4:53
